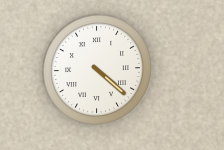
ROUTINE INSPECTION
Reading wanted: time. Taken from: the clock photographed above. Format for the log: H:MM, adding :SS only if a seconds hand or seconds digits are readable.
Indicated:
4:22
